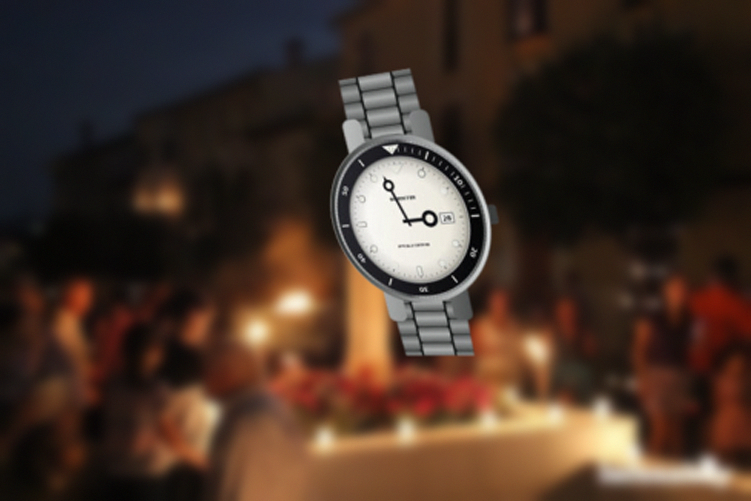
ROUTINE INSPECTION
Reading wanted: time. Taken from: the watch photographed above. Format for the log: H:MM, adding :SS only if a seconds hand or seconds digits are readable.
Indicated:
2:57
